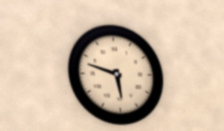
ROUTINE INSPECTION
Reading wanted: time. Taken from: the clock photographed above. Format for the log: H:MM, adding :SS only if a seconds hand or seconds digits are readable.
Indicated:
5:48
